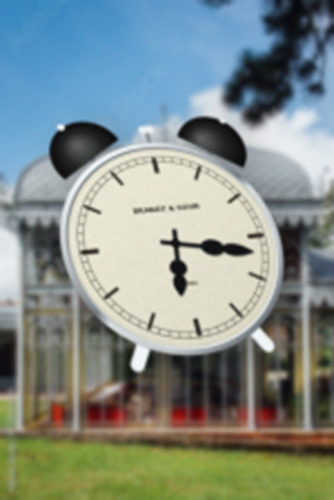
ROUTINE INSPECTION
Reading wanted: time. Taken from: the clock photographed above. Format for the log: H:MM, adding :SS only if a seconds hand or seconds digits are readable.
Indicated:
6:17
